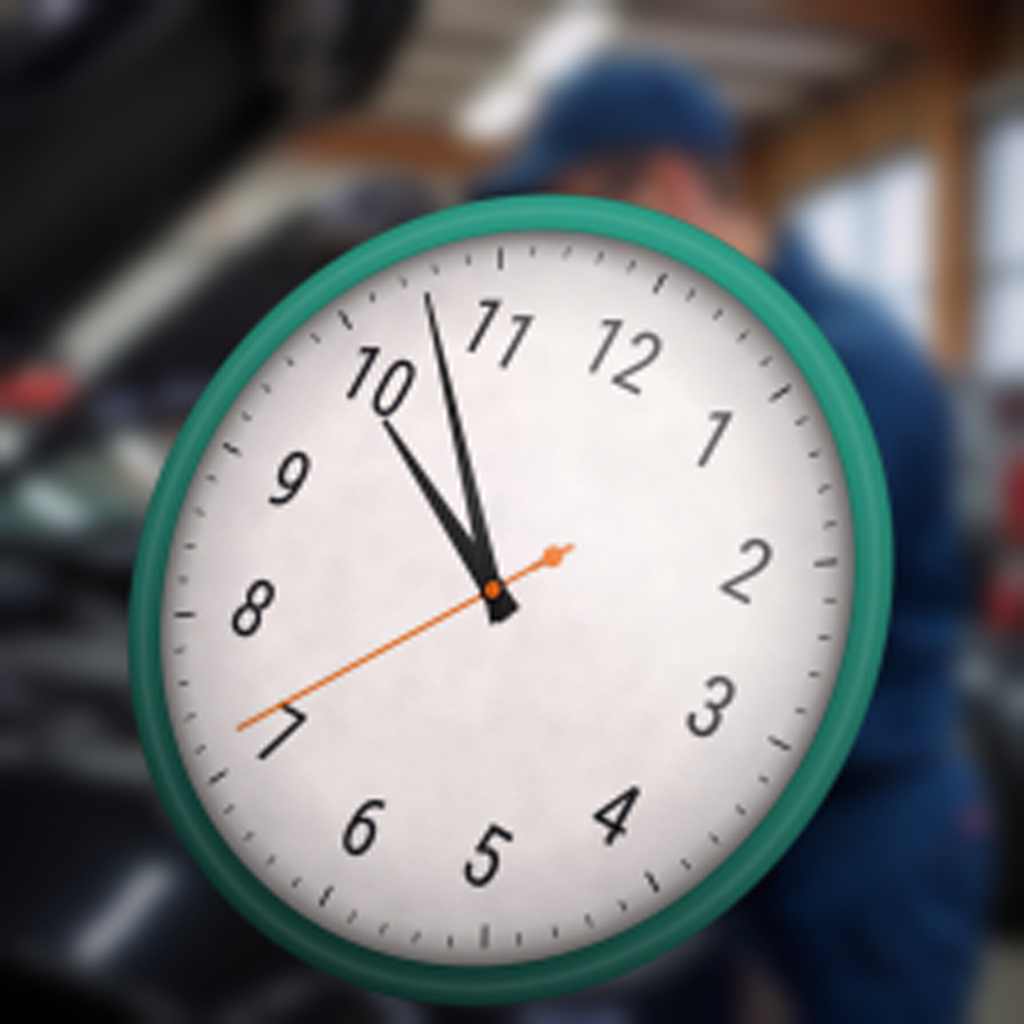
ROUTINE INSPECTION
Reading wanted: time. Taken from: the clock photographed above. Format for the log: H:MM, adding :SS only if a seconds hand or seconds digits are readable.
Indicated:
9:52:36
